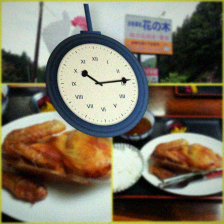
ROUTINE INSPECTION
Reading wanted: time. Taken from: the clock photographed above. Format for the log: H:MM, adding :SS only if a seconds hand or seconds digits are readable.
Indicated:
10:14
